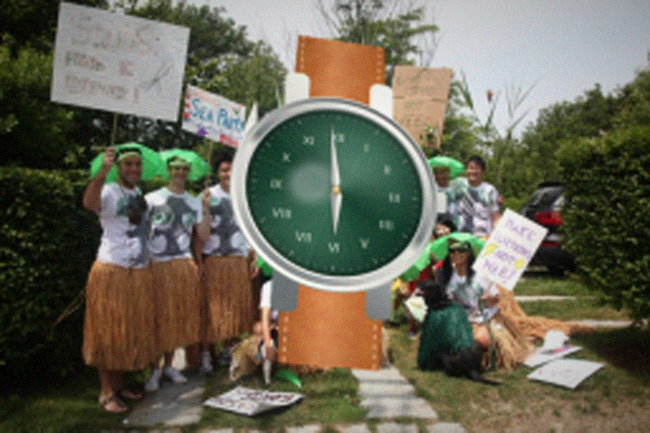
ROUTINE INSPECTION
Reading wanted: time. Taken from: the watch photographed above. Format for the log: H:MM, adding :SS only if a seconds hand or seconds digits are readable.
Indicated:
5:59
